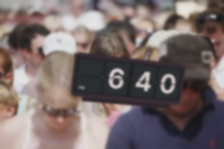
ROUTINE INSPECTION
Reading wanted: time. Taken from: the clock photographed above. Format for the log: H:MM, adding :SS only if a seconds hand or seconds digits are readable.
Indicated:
6:40
